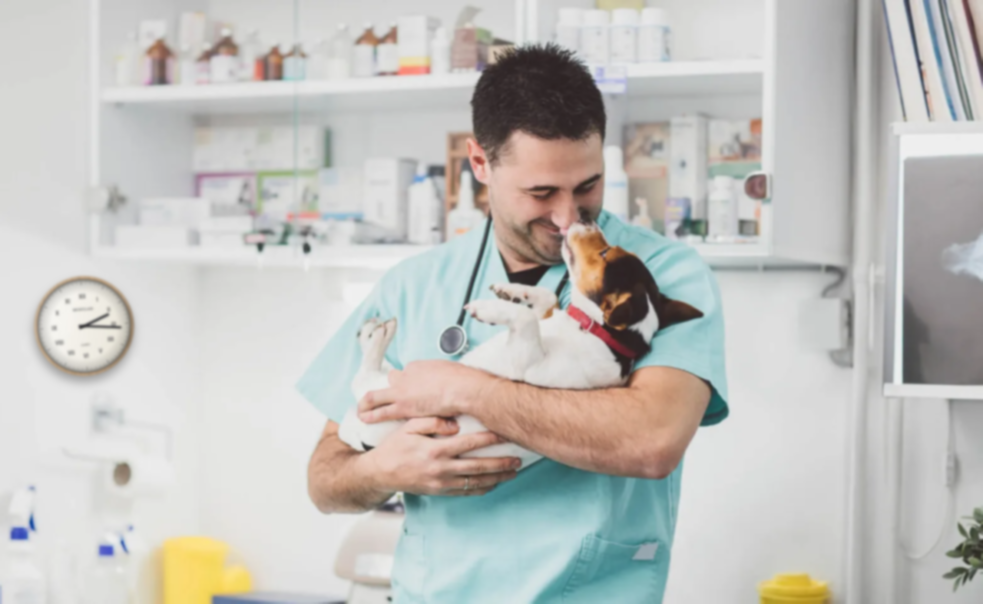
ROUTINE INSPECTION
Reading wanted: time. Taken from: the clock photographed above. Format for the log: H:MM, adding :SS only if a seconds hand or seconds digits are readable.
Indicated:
2:16
